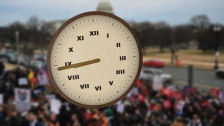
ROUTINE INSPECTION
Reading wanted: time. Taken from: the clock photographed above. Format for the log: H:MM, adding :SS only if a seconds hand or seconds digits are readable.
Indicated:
8:44
